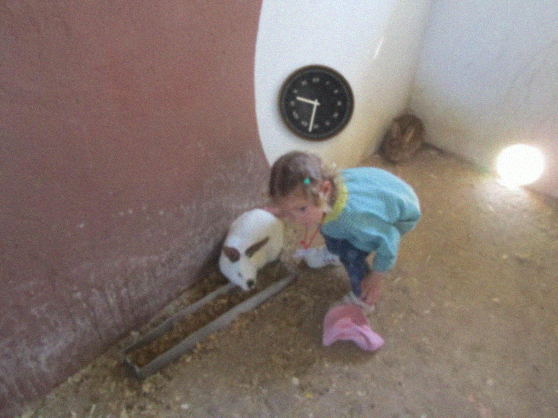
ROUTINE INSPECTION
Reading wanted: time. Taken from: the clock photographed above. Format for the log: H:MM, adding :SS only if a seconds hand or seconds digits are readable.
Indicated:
9:32
